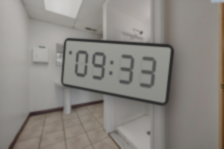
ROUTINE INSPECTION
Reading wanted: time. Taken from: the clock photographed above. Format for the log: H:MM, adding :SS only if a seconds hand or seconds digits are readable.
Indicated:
9:33
